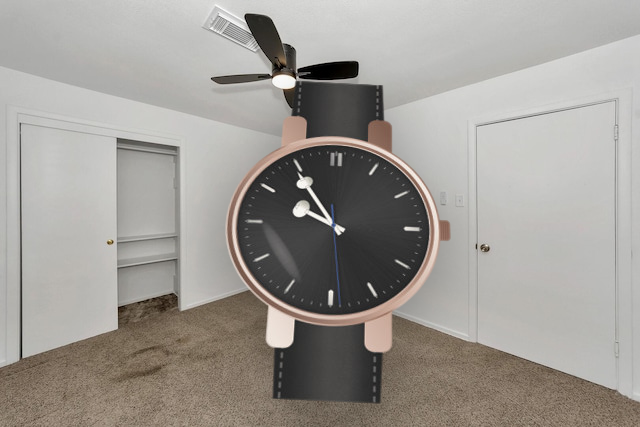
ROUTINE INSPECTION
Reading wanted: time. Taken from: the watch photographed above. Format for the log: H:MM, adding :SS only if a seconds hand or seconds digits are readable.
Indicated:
9:54:29
